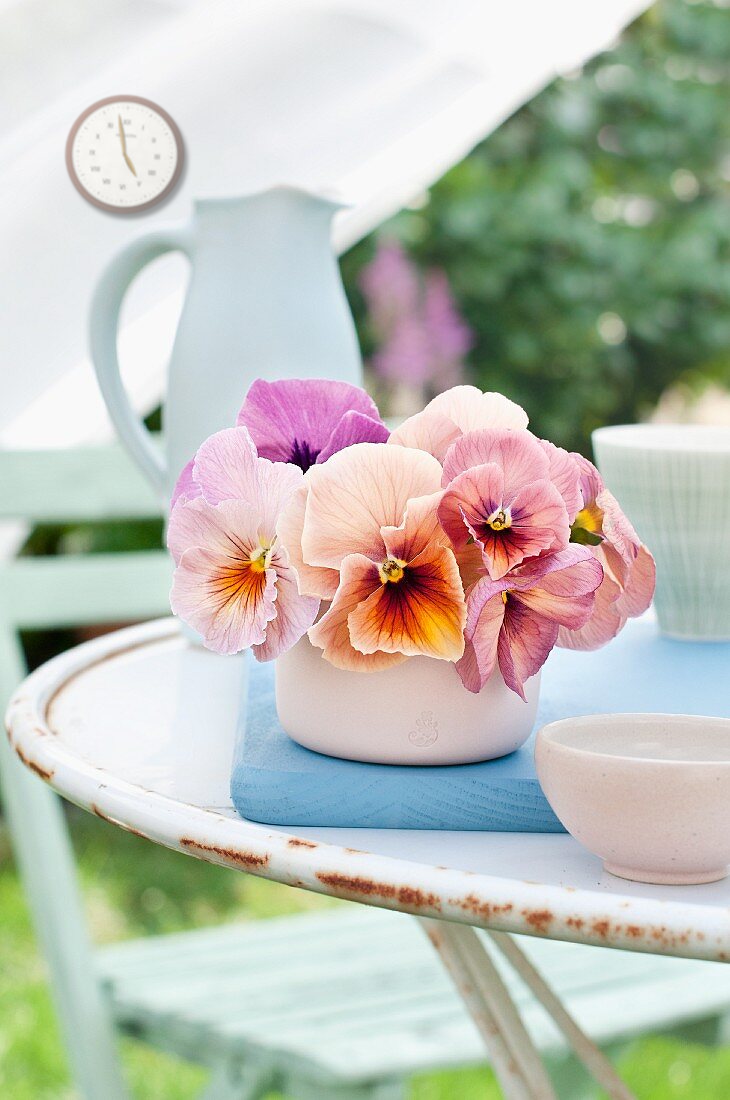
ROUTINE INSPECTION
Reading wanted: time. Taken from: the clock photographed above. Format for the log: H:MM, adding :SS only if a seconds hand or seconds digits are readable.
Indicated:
4:58
